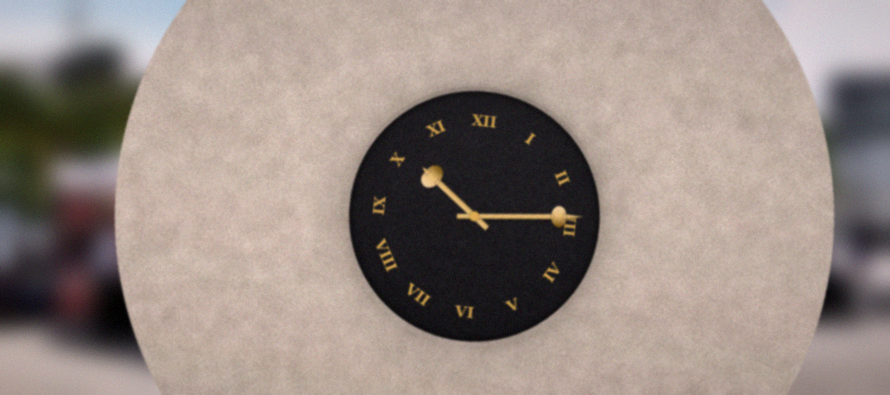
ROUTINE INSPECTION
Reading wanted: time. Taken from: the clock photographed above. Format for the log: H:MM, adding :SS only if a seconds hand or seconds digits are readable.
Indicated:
10:14
